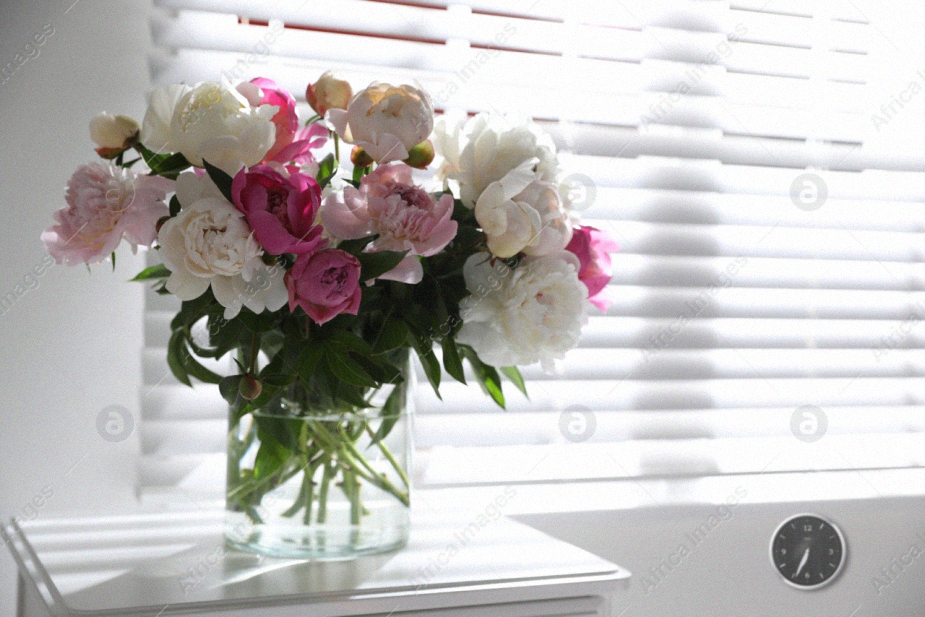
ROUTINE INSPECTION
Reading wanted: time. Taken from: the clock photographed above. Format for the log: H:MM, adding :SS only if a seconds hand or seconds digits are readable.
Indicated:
6:34
